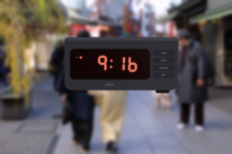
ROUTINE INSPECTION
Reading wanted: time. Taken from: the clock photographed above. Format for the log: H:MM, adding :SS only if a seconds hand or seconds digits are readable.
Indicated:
9:16
